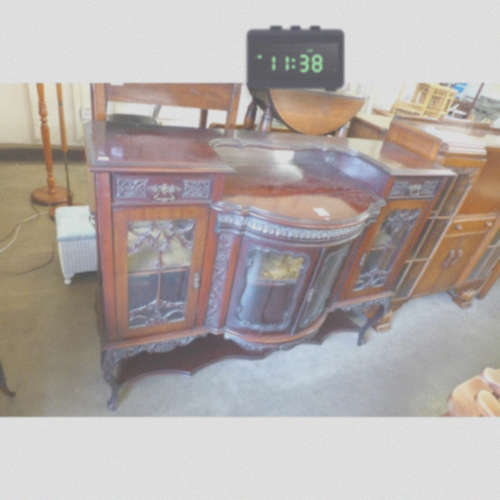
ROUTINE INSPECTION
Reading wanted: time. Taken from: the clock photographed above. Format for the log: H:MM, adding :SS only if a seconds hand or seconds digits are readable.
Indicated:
11:38
